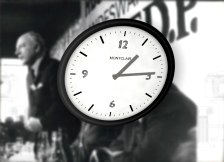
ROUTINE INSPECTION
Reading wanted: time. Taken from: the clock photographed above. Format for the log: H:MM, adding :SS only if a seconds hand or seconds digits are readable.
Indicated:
1:14
